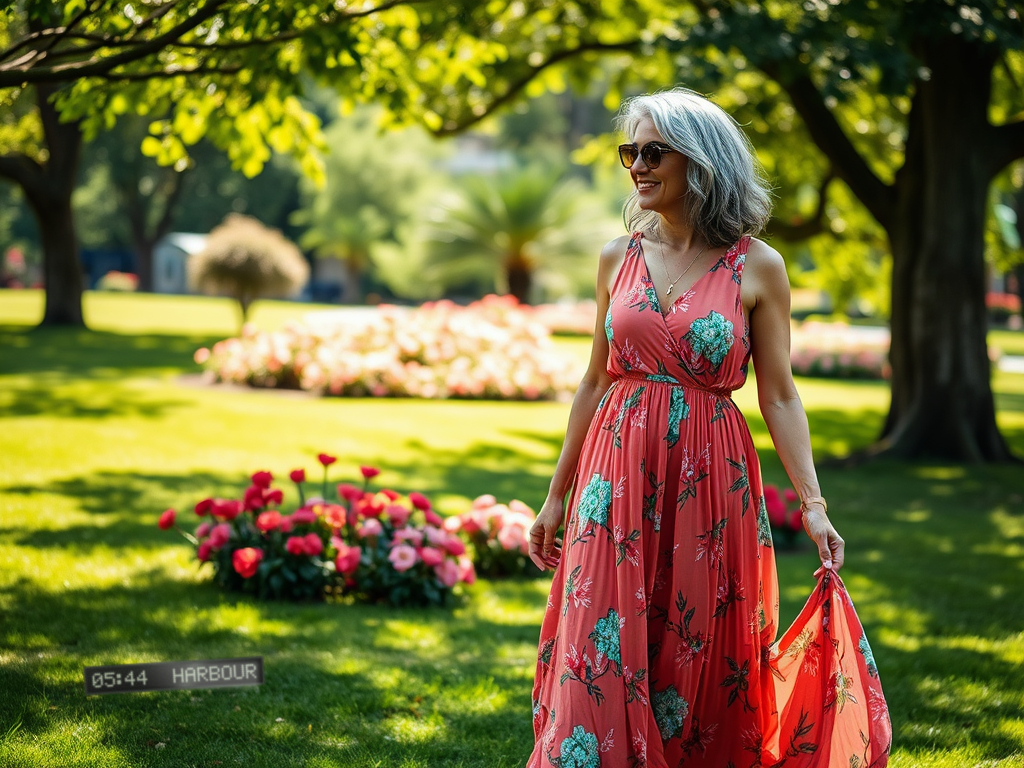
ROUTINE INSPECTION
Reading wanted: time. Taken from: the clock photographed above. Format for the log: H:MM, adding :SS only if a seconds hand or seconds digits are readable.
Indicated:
5:44
